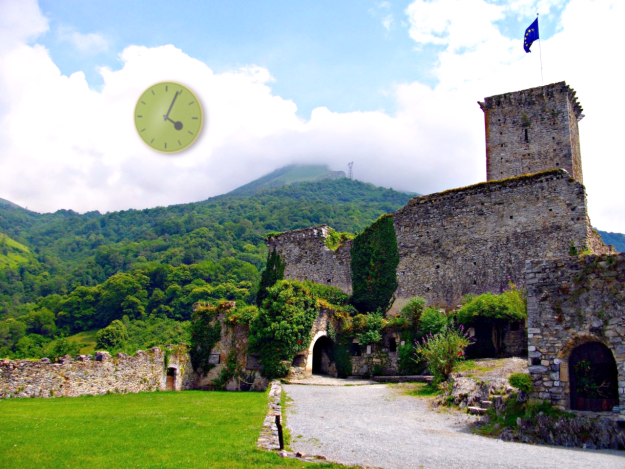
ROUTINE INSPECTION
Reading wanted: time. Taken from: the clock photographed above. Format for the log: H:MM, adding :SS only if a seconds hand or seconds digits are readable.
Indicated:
4:04
